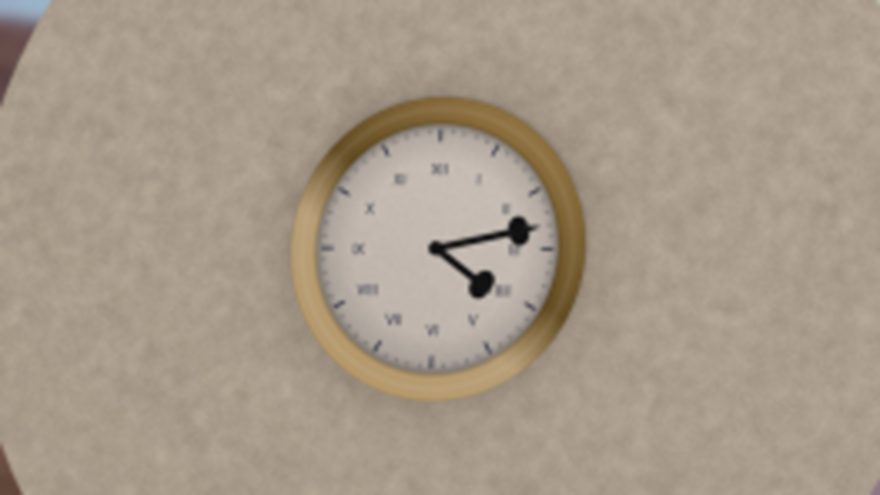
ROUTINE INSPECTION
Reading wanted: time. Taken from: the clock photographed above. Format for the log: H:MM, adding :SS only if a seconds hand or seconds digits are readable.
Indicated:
4:13
